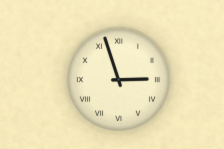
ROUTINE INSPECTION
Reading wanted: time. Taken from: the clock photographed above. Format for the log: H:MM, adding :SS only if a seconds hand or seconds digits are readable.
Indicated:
2:57
